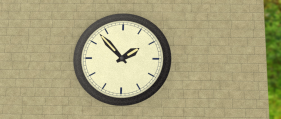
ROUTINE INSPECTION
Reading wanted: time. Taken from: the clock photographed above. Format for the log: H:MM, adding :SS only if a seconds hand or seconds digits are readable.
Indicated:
1:53
